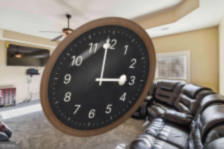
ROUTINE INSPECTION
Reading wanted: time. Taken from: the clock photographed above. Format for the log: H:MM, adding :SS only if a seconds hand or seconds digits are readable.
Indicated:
2:59
